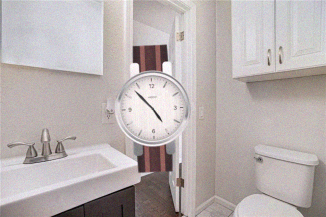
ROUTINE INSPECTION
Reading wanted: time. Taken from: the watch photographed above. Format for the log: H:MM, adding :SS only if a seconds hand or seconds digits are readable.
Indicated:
4:53
